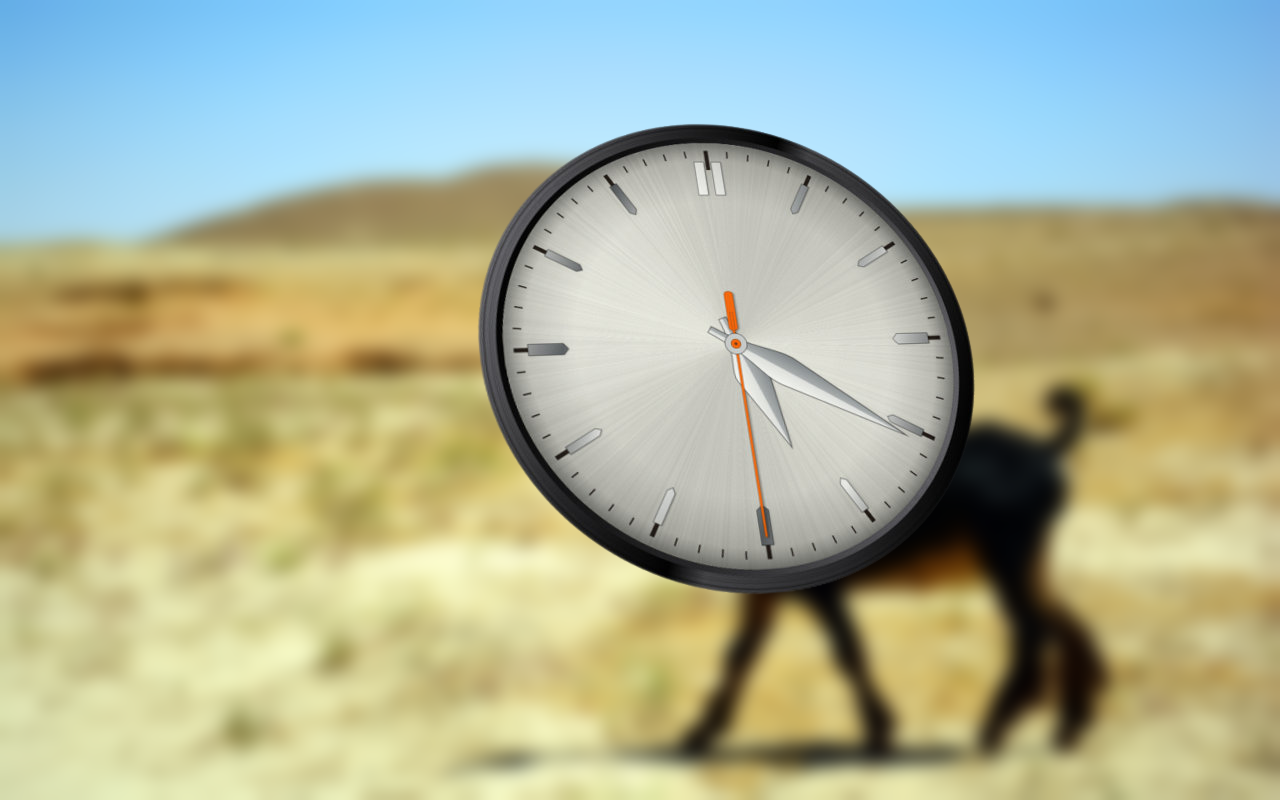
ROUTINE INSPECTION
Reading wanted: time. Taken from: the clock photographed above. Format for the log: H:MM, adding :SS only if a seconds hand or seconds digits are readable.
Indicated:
5:20:30
